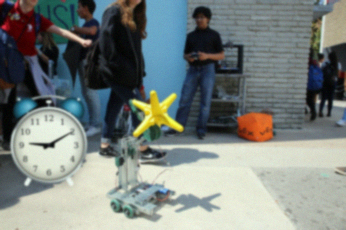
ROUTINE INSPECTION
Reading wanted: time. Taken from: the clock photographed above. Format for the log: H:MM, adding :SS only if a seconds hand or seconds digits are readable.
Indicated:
9:10
